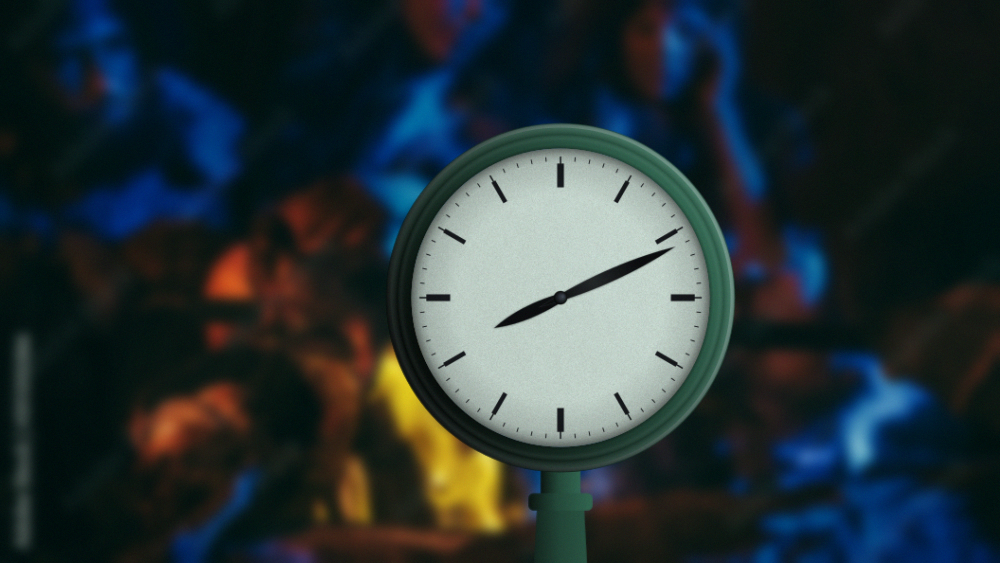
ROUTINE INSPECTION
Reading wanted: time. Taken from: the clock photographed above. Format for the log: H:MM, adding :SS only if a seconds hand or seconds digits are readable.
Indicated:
8:11
